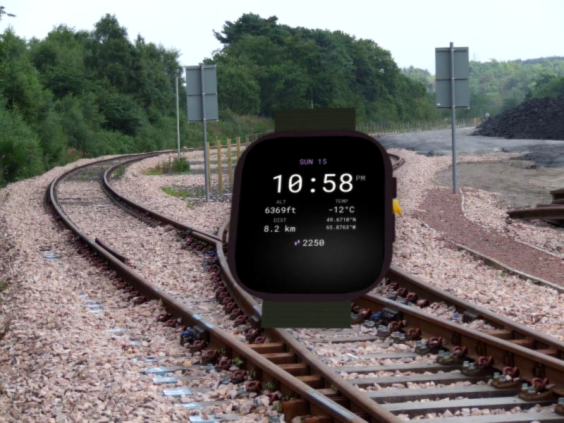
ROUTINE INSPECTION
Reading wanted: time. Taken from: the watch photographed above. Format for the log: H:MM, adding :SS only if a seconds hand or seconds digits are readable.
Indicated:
10:58
